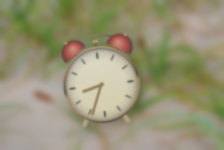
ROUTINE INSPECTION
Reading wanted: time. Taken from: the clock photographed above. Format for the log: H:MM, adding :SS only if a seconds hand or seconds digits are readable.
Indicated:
8:34
